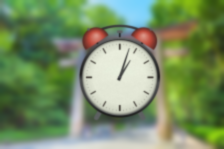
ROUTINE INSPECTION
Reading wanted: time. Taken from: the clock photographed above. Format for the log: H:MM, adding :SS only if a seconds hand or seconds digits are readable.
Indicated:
1:03
